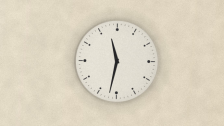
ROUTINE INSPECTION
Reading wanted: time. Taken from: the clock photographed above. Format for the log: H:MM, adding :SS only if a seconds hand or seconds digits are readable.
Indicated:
11:32
